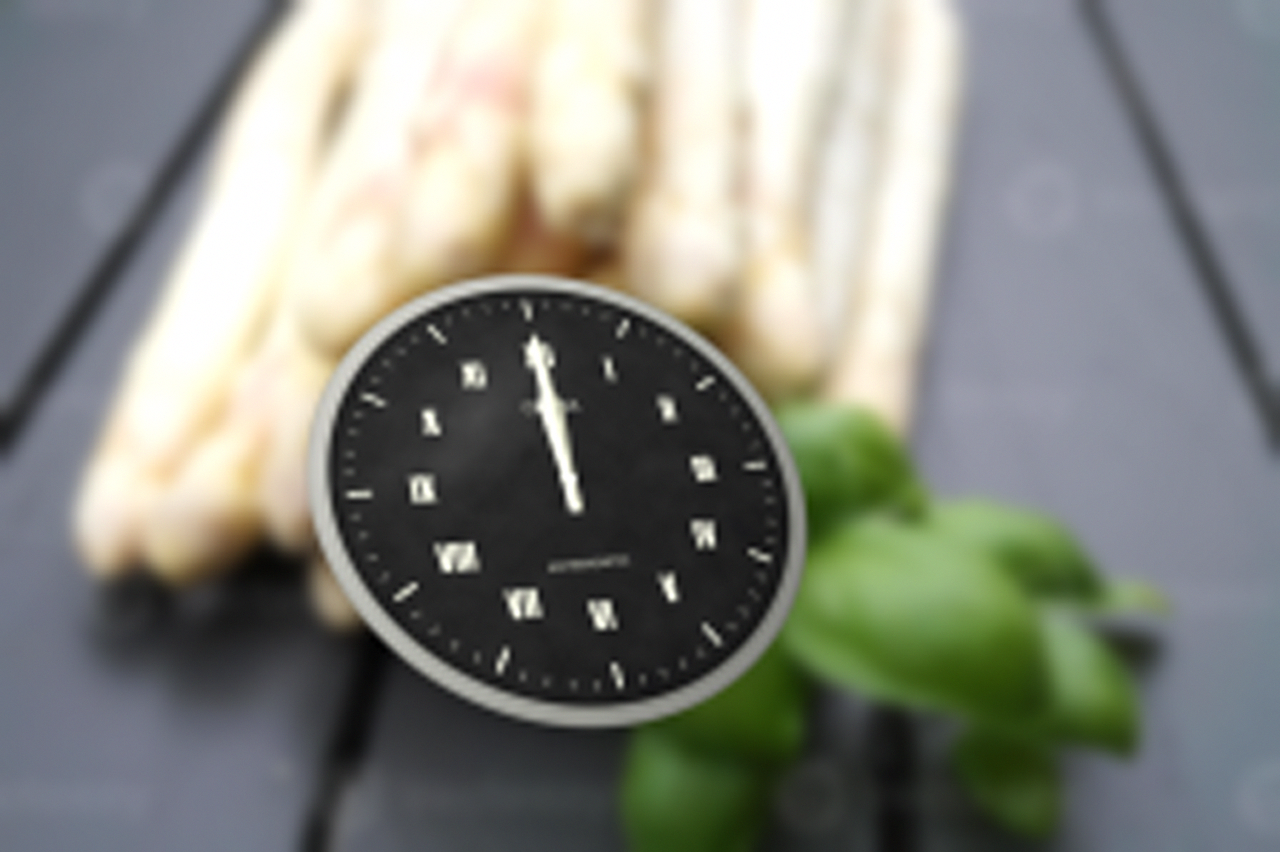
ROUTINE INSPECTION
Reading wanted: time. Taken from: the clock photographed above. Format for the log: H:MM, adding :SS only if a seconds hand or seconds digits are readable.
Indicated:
12:00
